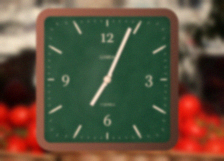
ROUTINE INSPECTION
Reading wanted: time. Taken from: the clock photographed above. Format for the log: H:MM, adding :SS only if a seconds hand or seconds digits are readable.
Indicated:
7:04
